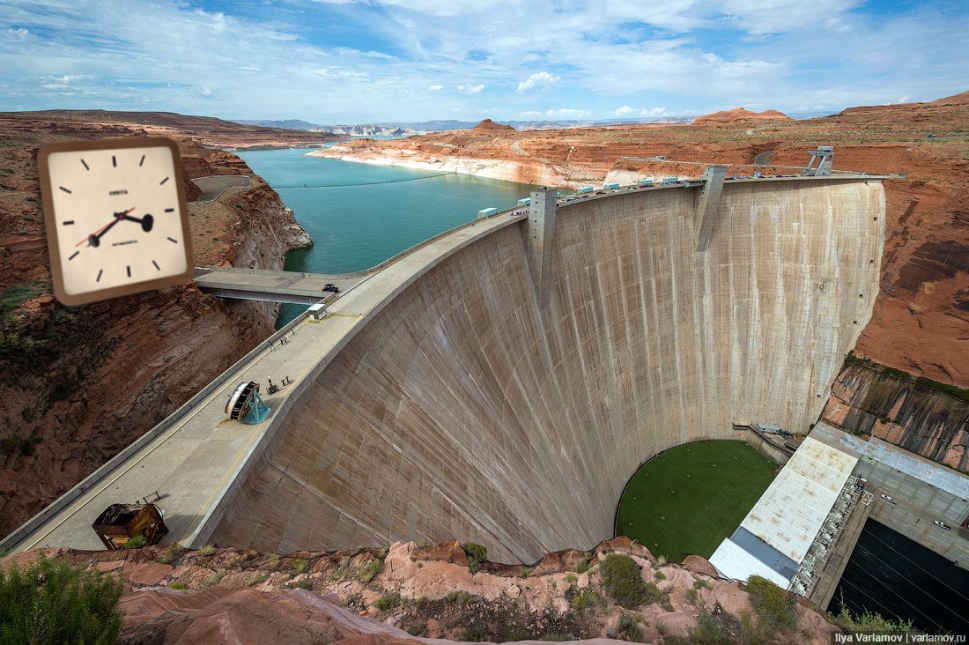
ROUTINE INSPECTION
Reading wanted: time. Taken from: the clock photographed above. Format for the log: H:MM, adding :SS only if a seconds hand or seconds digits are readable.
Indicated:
3:39:41
